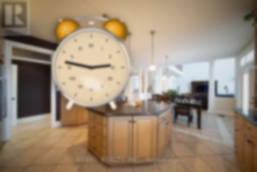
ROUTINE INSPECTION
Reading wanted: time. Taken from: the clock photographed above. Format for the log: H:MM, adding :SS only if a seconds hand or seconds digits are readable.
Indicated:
2:47
